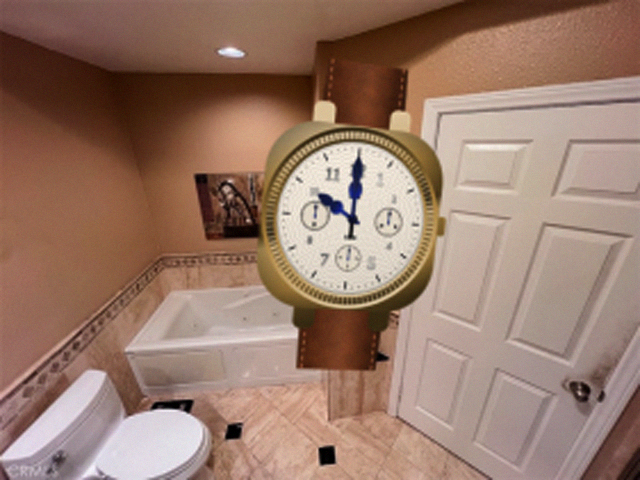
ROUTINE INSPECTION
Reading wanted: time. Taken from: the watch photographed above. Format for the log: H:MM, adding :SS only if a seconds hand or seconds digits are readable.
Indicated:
10:00
